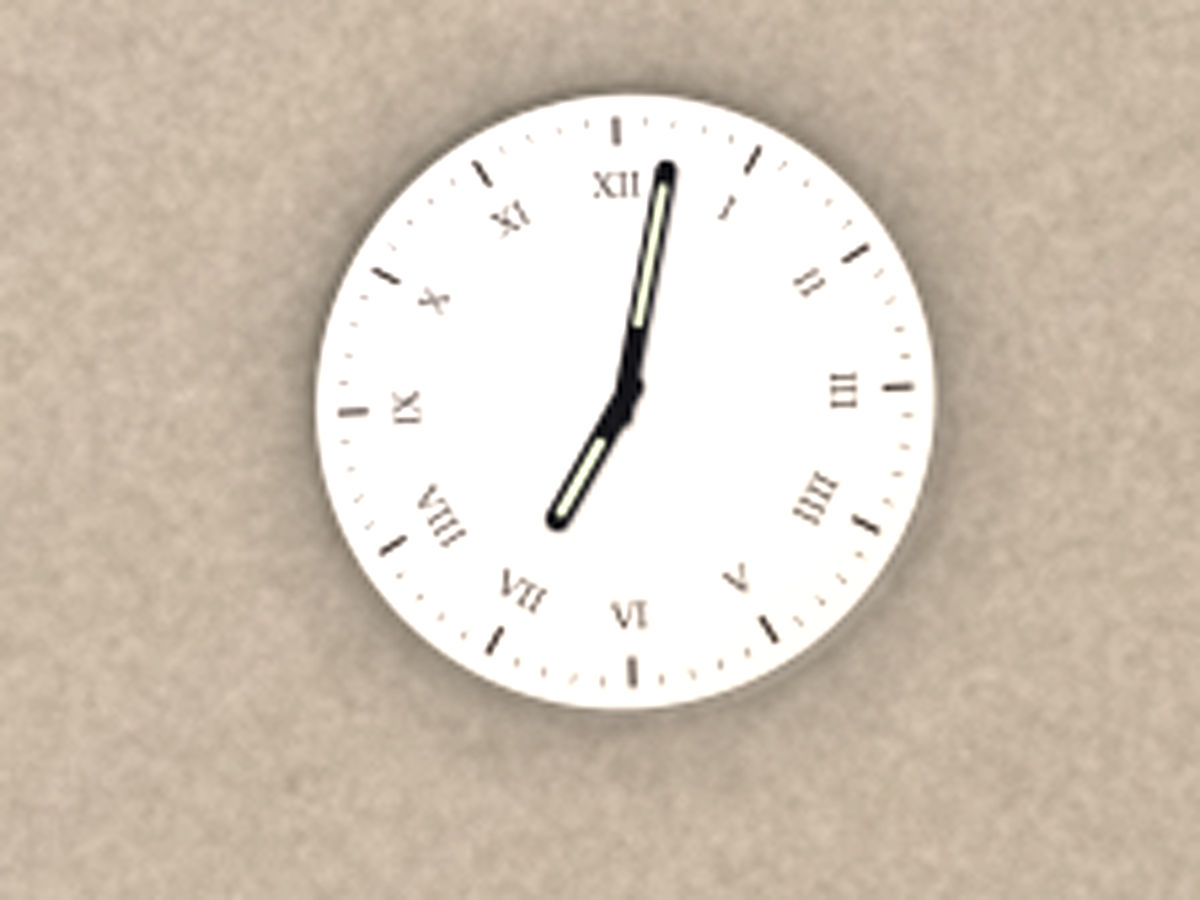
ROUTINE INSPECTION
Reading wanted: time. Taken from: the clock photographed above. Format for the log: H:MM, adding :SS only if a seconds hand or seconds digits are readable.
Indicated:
7:02
